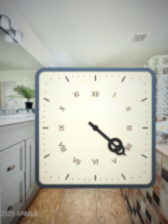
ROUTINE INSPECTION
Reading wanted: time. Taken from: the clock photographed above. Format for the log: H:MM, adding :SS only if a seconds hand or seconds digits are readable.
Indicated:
4:22
